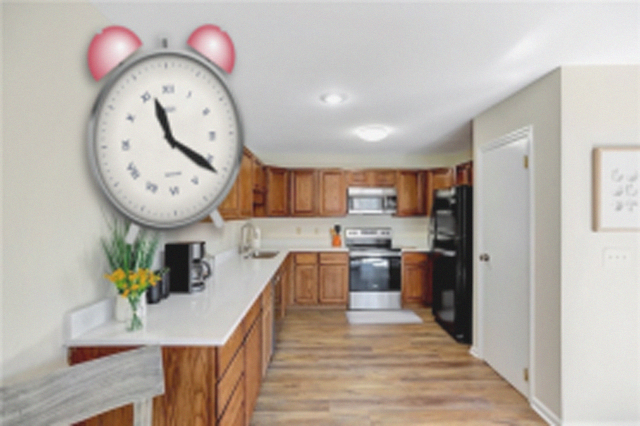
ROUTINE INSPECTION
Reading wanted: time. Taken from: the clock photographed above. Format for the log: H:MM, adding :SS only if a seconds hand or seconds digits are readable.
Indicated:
11:21
